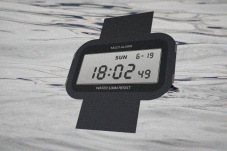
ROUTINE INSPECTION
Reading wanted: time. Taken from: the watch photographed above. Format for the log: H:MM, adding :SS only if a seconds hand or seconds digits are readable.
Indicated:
18:02:49
